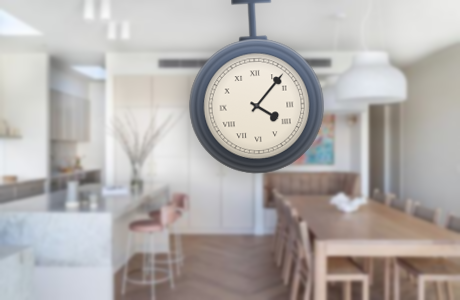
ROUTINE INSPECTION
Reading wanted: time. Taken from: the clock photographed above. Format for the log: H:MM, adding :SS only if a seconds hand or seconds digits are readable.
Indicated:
4:07
